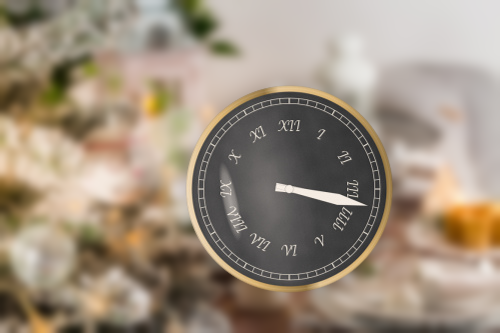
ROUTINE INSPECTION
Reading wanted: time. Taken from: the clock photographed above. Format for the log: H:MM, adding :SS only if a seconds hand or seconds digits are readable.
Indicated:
3:17
